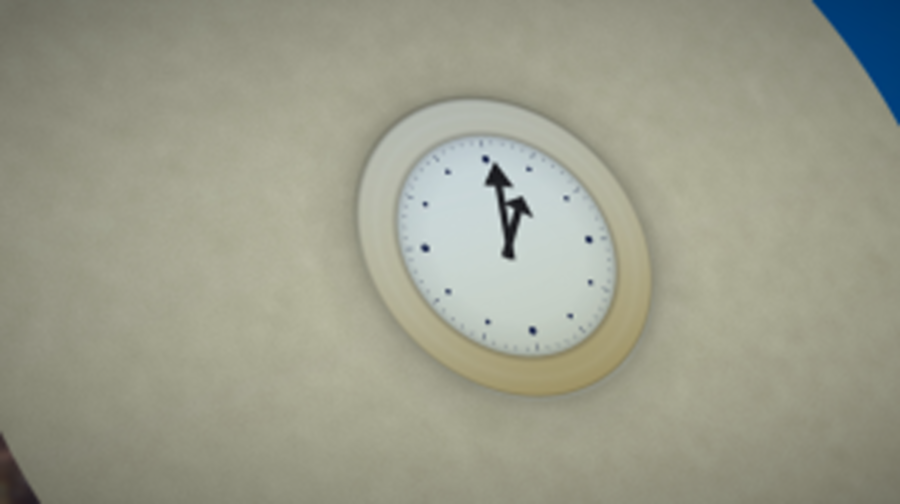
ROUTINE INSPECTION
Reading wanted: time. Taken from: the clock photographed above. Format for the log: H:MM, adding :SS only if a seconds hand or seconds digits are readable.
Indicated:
1:01
